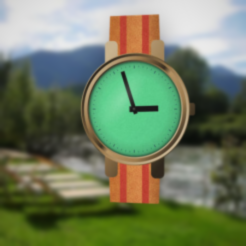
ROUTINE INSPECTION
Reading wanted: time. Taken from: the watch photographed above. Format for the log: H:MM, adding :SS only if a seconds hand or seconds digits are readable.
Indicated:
2:57
